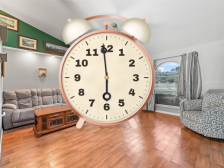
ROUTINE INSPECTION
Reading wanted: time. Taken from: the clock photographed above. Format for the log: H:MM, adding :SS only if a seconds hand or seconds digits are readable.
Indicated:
5:59
